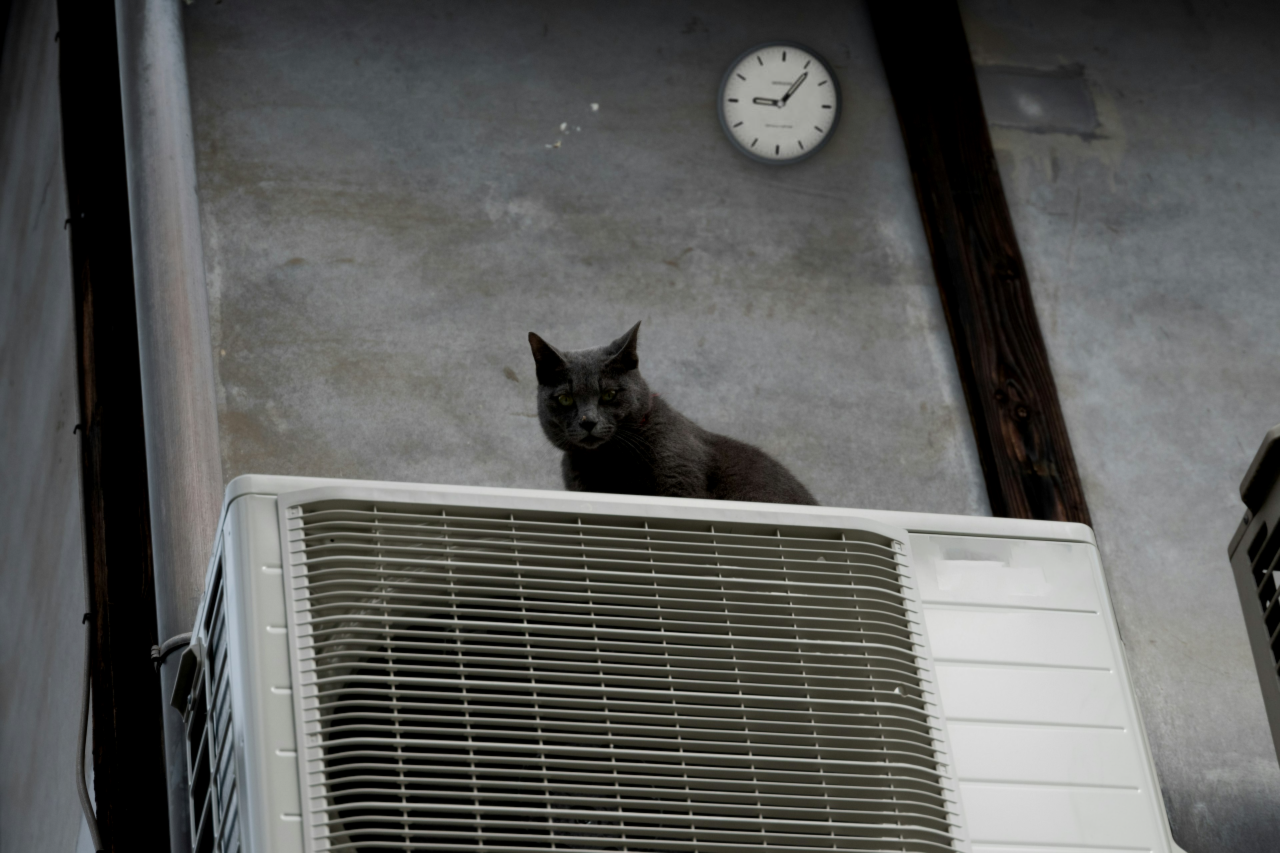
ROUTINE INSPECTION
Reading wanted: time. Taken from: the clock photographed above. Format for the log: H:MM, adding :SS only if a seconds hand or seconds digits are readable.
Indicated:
9:06
